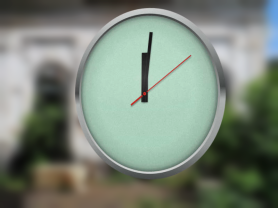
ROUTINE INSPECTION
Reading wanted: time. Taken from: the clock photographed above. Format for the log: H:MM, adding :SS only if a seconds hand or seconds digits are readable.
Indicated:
12:01:09
